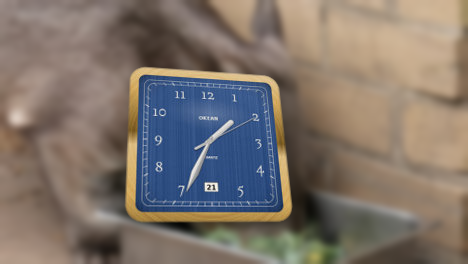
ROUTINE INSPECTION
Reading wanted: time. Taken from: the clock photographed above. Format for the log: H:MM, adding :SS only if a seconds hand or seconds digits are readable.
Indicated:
1:34:10
